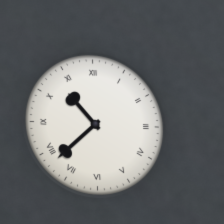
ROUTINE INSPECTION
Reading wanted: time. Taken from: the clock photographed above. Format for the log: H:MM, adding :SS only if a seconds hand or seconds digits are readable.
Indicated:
10:38
